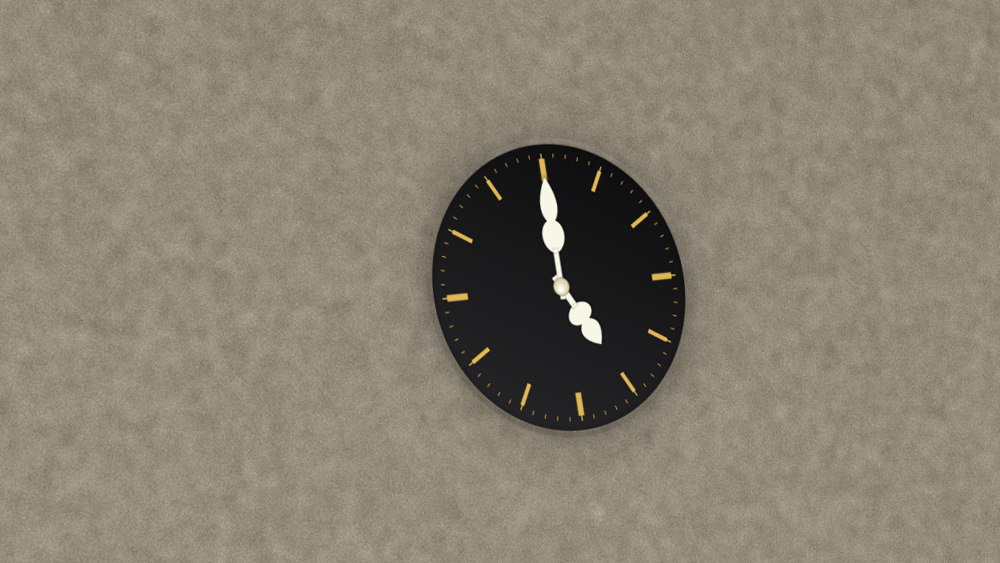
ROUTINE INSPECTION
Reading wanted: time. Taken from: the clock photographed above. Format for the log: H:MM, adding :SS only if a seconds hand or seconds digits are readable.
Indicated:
5:00
